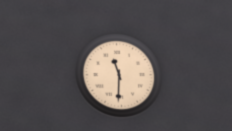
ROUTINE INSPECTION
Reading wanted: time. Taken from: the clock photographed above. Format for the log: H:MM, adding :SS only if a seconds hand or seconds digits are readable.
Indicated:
11:31
